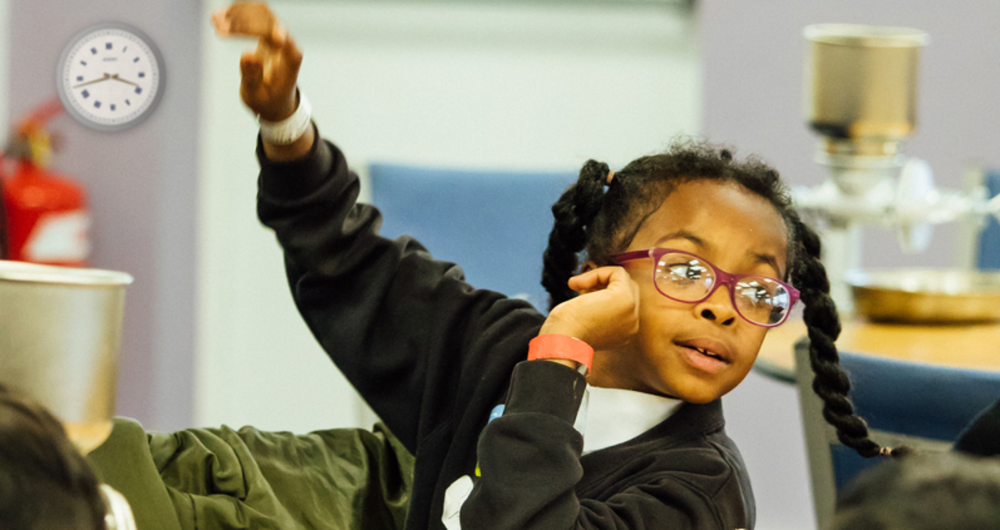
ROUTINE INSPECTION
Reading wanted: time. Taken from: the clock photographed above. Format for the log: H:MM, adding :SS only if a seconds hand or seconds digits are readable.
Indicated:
3:43
